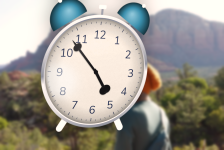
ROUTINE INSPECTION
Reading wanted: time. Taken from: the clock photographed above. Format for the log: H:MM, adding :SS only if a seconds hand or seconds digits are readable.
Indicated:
4:53
